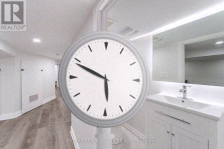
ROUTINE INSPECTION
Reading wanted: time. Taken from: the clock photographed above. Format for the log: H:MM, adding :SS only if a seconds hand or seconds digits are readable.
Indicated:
5:49
